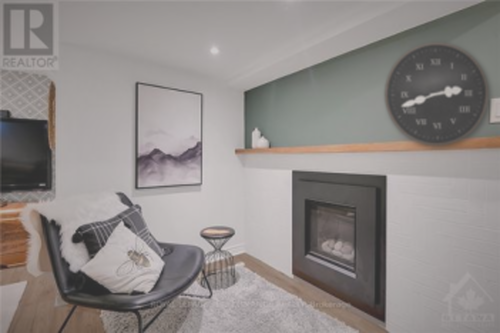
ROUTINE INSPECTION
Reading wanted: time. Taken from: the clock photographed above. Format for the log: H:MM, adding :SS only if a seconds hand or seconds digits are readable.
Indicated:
2:42
